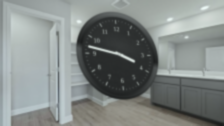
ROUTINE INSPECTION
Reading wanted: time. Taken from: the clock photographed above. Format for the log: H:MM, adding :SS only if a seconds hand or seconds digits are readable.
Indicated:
3:47
